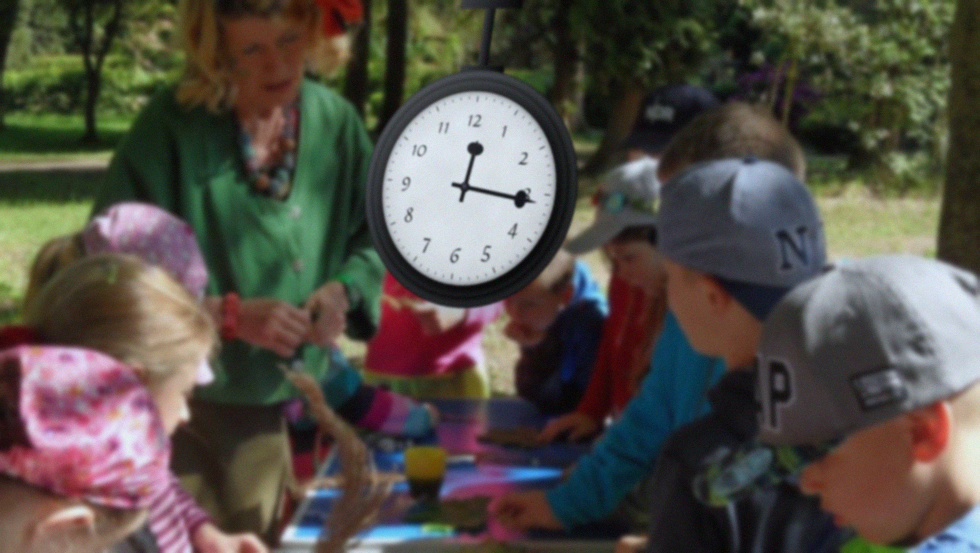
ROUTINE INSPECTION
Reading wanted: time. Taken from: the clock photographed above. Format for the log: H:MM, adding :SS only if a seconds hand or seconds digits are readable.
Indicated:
12:16
